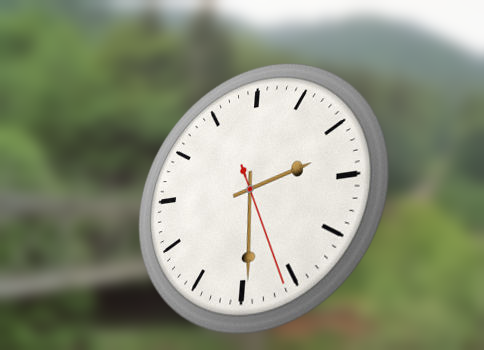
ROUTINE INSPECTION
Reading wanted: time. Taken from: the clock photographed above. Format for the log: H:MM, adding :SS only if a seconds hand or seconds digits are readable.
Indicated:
2:29:26
